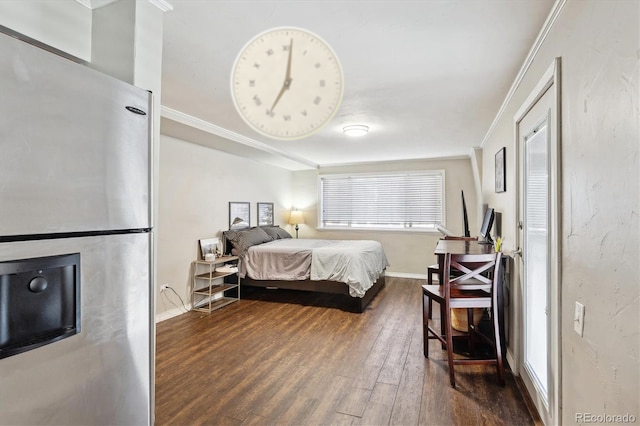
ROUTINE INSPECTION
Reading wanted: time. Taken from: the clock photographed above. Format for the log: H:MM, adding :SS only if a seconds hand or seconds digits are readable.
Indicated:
7:01
